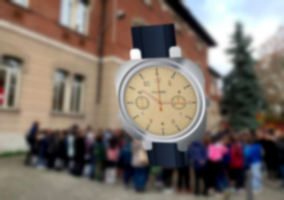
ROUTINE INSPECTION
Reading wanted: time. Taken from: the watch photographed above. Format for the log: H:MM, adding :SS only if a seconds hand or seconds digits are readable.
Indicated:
10:15
